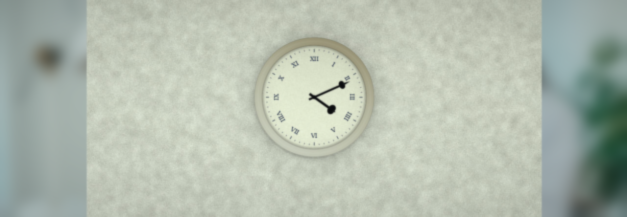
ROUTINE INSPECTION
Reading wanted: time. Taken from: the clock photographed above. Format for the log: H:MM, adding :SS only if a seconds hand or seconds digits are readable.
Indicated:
4:11
